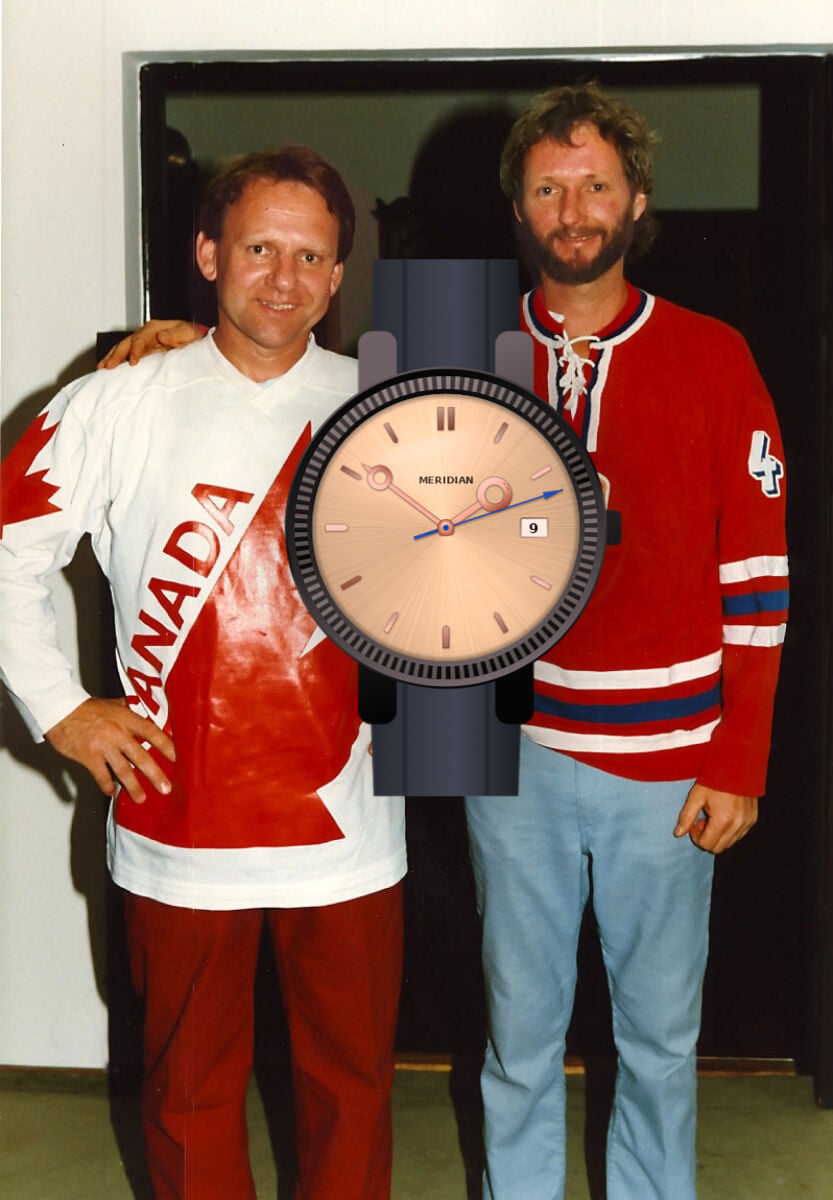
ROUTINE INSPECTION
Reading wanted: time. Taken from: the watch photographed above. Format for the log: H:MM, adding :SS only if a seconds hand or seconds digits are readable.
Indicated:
1:51:12
